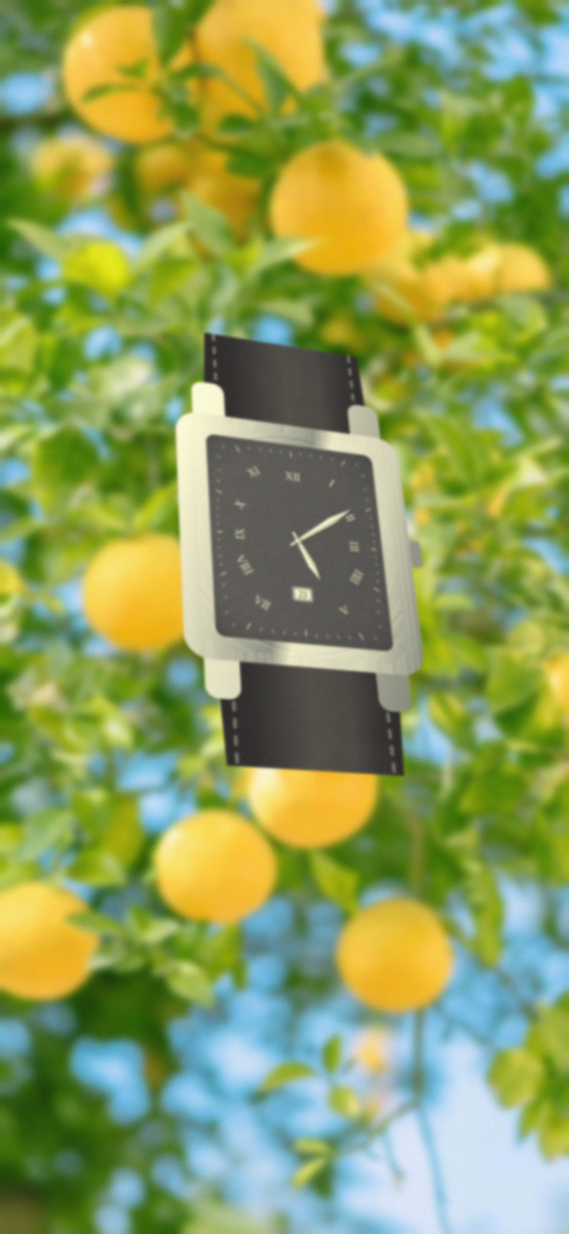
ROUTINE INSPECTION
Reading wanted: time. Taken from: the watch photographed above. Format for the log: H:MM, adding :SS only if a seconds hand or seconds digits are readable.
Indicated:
5:09
